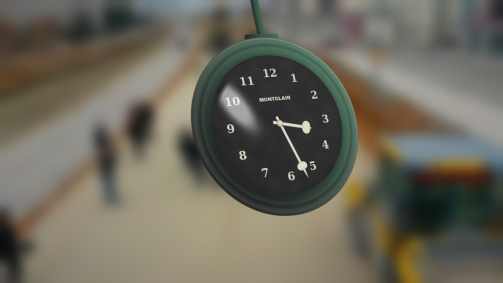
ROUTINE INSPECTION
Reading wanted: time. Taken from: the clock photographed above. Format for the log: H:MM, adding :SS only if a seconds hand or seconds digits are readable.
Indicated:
3:27
